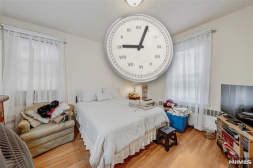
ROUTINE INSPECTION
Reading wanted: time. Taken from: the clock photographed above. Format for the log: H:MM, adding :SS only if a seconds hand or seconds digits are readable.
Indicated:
9:04
